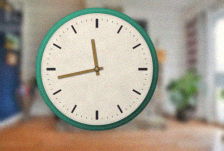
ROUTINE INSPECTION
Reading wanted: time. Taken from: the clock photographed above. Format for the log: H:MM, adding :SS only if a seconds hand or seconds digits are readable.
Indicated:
11:43
